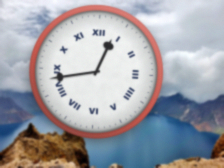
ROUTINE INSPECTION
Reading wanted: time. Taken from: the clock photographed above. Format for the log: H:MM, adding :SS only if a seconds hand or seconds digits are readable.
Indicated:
12:43
